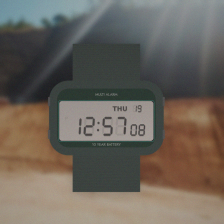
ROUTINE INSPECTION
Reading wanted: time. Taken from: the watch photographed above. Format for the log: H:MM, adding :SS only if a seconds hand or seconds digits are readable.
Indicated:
12:57:08
